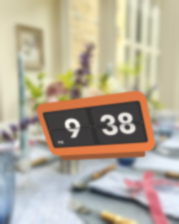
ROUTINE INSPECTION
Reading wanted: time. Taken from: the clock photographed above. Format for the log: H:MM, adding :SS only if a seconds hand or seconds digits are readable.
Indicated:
9:38
